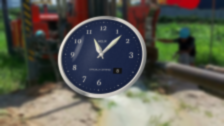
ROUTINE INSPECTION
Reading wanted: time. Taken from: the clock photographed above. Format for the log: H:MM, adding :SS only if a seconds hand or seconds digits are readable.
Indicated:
11:07
